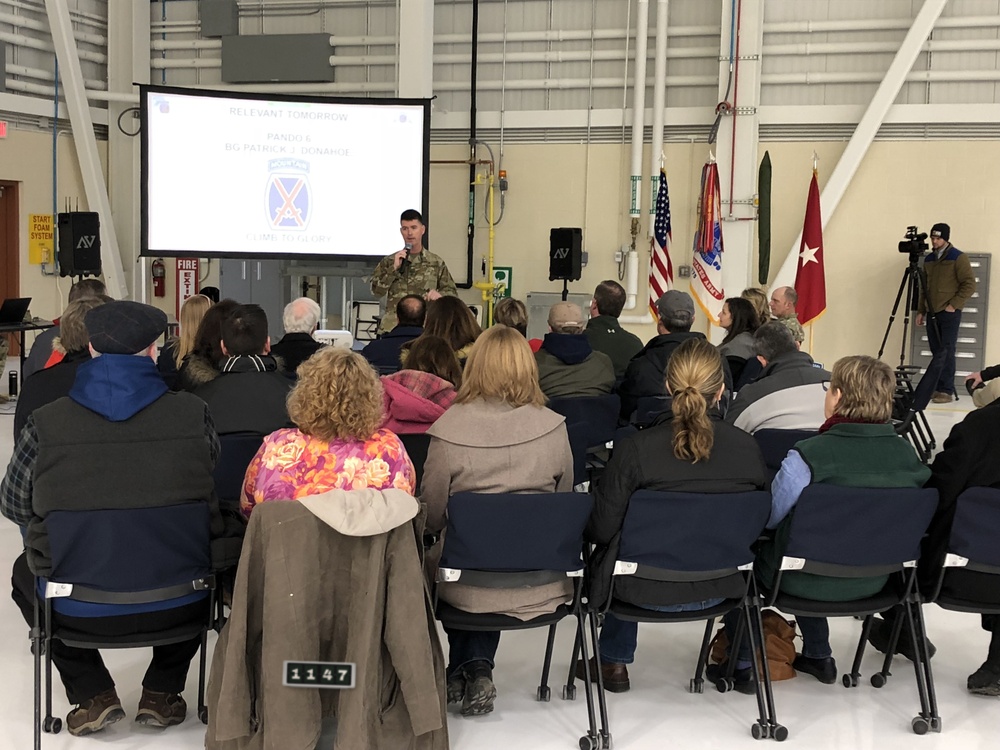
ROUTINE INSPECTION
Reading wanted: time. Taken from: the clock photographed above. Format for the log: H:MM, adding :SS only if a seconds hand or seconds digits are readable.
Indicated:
11:47
